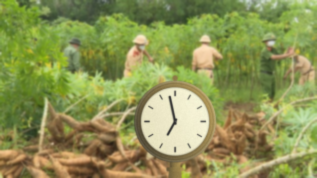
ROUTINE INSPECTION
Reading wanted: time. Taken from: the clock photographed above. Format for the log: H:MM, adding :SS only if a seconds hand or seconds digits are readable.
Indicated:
6:58
